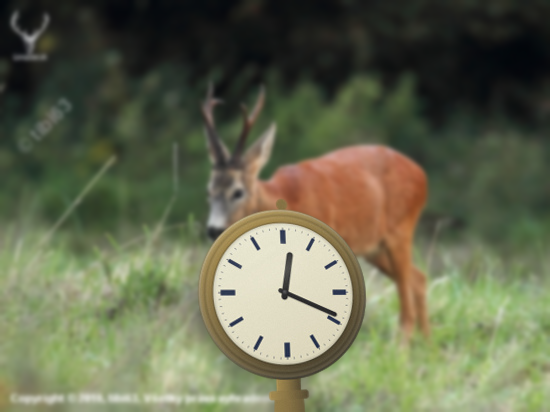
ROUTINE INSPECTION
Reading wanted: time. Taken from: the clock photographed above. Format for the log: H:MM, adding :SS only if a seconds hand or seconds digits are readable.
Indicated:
12:19
